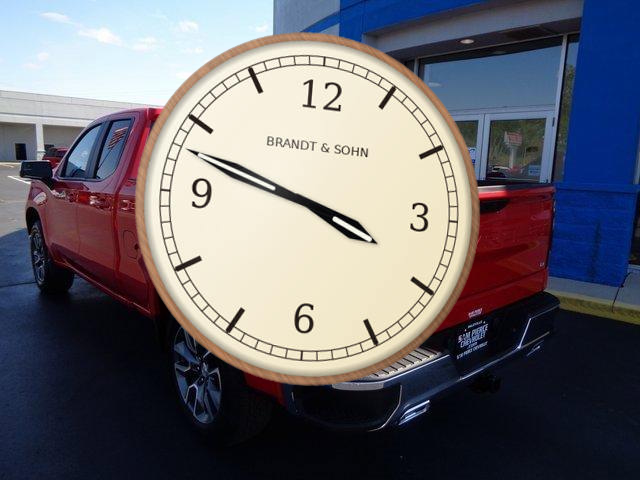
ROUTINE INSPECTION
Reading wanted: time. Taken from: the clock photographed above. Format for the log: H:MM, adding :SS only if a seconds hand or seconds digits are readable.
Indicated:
3:48
